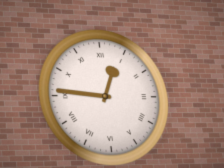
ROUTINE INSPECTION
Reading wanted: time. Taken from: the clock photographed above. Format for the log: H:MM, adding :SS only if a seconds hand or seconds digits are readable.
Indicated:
12:46
